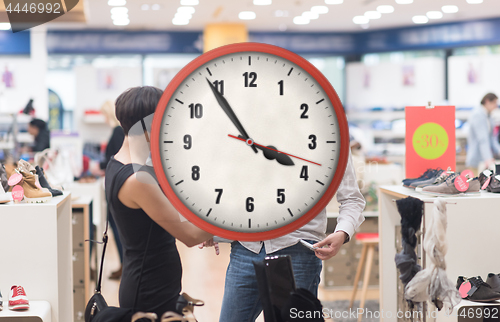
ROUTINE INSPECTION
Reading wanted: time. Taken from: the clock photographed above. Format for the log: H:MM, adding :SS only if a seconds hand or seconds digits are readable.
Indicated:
3:54:18
